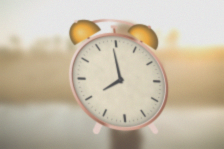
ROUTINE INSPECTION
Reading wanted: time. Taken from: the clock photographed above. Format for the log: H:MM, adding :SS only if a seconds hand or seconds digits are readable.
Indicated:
7:59
